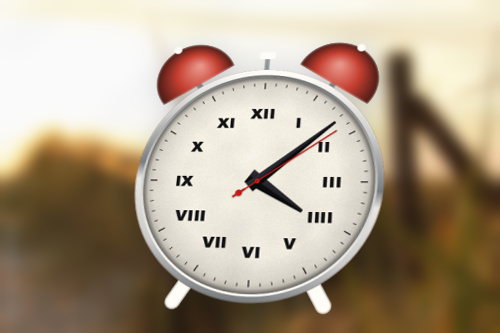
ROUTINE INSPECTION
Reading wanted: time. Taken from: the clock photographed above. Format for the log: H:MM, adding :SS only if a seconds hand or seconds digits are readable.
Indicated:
4:08:09
